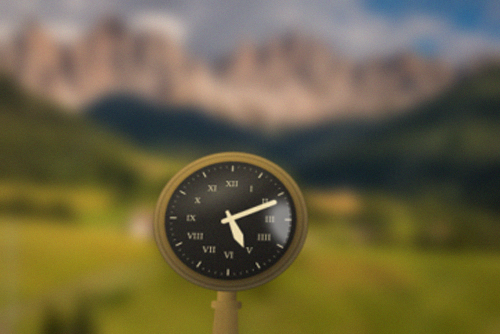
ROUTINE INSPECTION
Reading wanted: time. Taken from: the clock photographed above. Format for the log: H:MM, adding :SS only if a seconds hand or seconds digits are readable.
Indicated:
5:11
